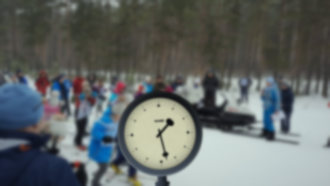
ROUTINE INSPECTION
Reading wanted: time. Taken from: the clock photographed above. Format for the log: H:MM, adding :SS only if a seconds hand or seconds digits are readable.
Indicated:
1:28
